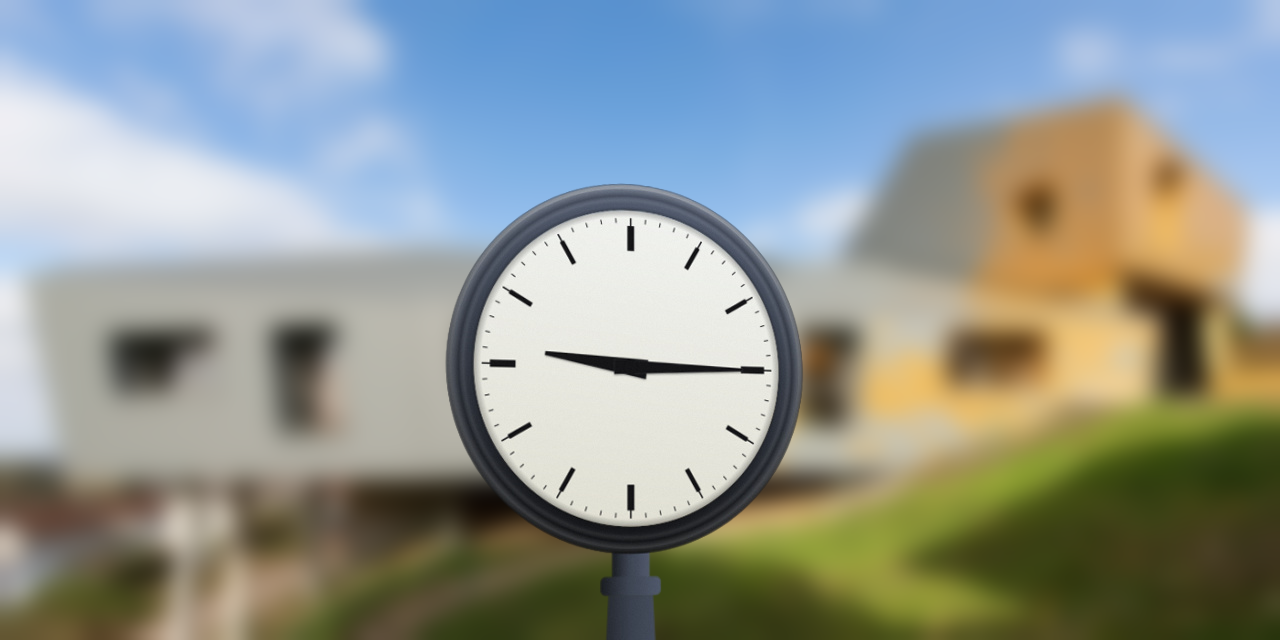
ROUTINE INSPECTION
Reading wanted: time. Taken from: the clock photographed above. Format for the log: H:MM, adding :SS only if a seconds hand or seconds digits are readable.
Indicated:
9:15
